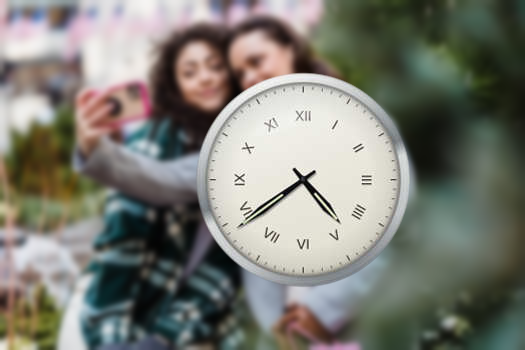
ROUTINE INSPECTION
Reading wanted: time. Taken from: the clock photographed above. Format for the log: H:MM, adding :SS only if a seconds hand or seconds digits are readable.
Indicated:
4:39
